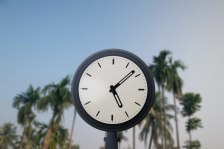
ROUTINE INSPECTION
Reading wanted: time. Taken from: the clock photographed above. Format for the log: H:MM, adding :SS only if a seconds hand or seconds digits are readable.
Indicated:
5:08
